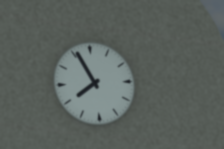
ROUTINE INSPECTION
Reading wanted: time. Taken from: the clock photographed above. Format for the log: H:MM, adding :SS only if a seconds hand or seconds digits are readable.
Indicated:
7:56
